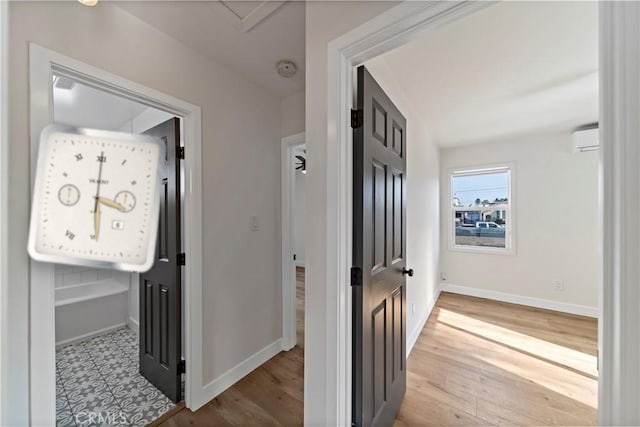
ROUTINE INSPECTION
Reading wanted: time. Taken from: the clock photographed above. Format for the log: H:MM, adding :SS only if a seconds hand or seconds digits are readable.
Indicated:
3:29
